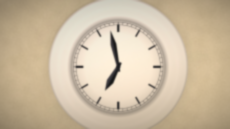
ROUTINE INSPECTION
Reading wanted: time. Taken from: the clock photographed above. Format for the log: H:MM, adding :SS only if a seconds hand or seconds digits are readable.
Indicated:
6:58
